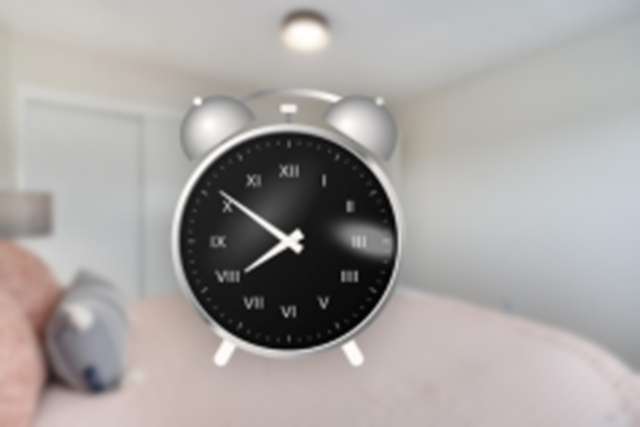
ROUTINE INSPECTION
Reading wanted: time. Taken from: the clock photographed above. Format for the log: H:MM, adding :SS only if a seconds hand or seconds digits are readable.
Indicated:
7:51
